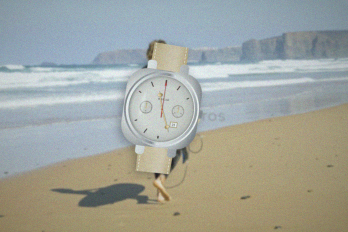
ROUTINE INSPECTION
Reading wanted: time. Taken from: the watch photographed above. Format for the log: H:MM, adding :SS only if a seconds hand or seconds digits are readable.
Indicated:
11:26
